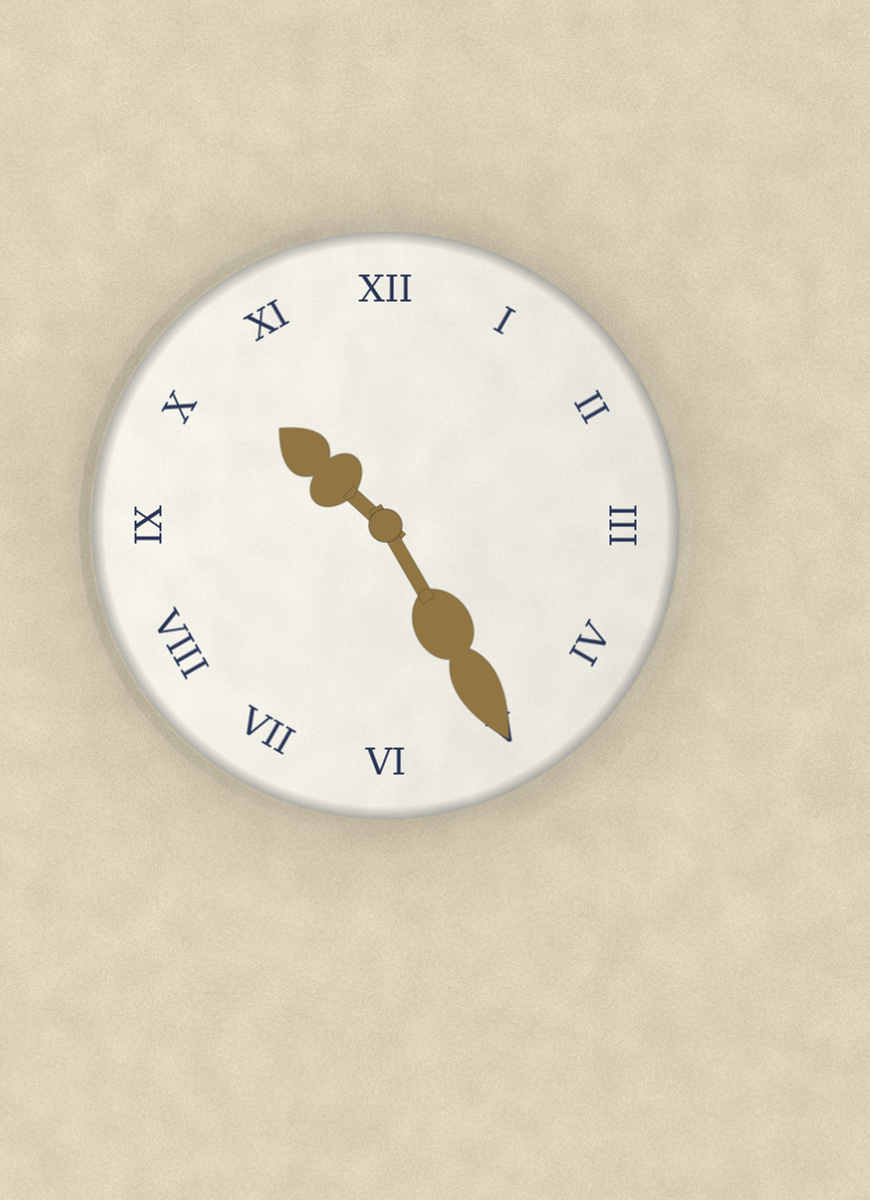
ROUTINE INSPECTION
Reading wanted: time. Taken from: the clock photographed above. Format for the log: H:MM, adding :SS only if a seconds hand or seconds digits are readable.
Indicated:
10:25
